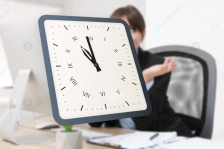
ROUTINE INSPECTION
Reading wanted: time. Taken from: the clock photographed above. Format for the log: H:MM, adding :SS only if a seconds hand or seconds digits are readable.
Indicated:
10:59
